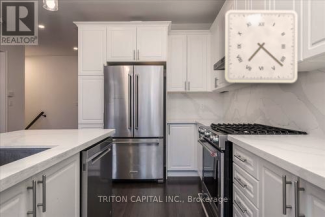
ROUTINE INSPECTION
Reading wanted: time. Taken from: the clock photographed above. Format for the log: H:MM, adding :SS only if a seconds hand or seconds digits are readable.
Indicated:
7:22
